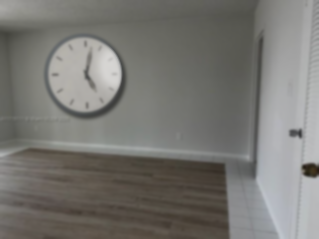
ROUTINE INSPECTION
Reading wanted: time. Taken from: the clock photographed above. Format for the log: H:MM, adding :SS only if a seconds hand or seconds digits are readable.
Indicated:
5:02
